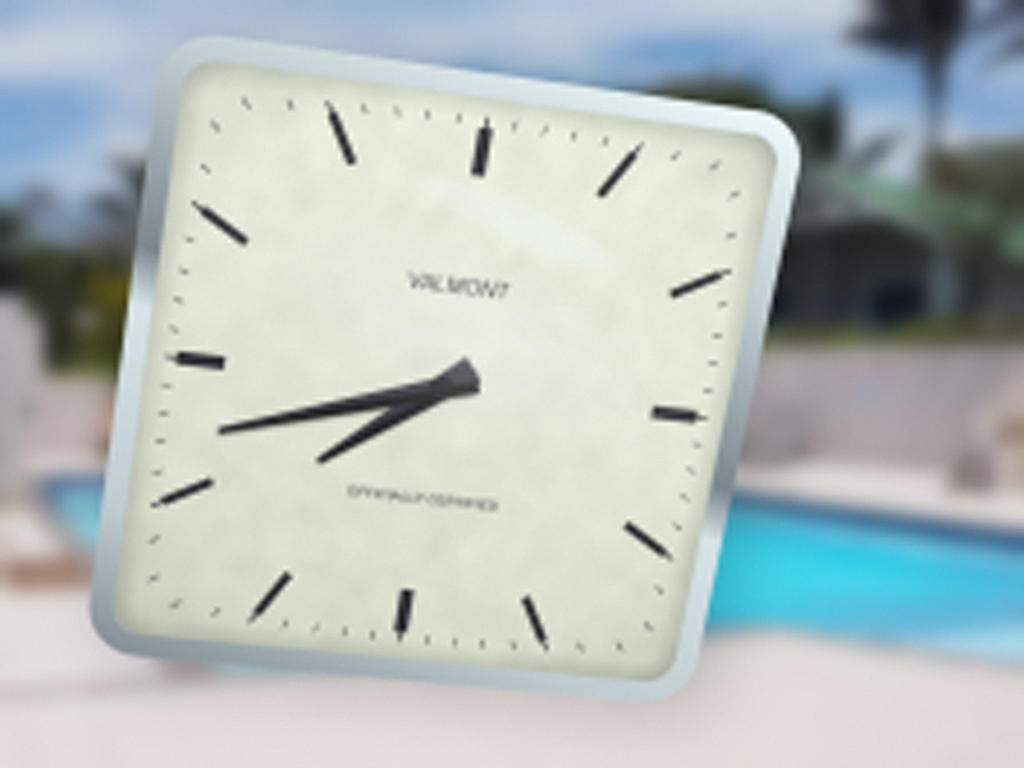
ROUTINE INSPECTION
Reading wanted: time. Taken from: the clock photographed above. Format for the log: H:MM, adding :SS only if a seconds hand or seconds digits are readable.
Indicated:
7:42
